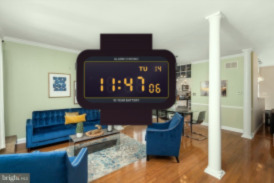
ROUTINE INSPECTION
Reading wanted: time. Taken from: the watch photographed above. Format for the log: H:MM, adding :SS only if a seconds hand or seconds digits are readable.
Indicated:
11:47:06
